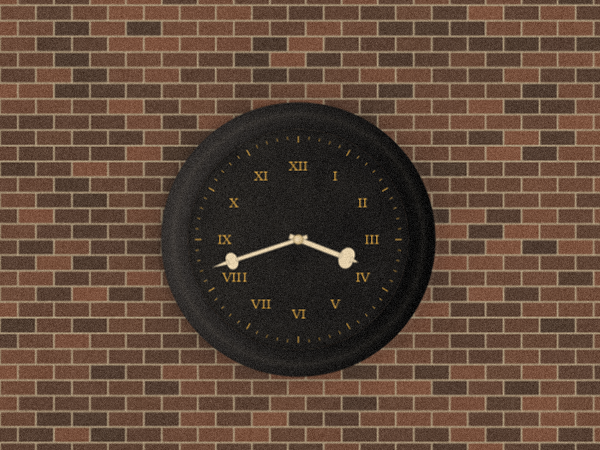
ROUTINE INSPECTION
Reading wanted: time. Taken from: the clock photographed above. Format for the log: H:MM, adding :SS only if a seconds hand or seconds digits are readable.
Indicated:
3:42
